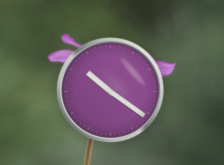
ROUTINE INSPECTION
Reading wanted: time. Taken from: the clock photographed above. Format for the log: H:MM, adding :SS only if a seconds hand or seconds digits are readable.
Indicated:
10:21
